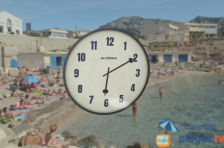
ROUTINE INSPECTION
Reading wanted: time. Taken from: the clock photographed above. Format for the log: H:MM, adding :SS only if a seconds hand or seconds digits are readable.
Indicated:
6:10
